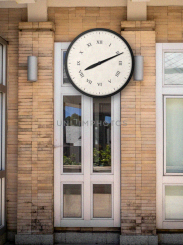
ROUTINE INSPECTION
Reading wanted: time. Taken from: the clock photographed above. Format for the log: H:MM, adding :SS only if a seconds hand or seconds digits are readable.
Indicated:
8:11
